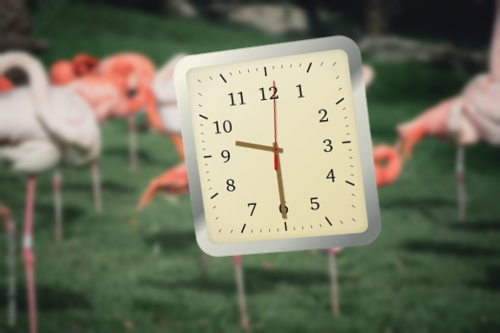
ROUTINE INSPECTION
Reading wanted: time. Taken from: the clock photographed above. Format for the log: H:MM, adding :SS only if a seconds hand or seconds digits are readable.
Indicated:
9:30:01
